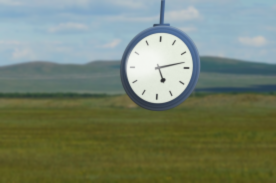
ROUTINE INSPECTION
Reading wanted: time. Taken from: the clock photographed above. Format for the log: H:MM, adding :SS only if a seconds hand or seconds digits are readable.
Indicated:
5:13
